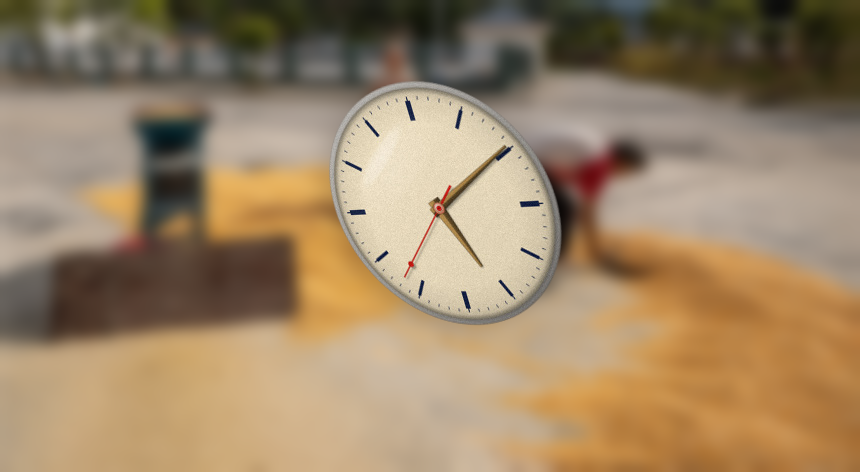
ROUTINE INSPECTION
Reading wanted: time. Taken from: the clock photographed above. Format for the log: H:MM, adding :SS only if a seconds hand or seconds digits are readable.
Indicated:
5:09:37
